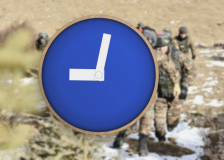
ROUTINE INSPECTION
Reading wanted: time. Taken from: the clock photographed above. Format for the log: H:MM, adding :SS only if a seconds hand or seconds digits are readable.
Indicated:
9:02
